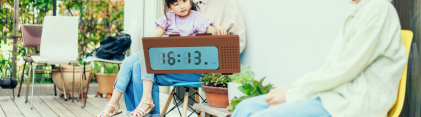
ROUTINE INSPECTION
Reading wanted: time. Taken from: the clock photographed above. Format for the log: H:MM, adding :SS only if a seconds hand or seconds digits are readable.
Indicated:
16:13
